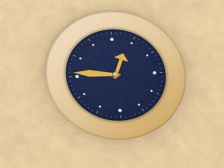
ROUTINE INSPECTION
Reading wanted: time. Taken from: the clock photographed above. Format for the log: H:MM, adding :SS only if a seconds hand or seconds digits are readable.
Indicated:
12:46
